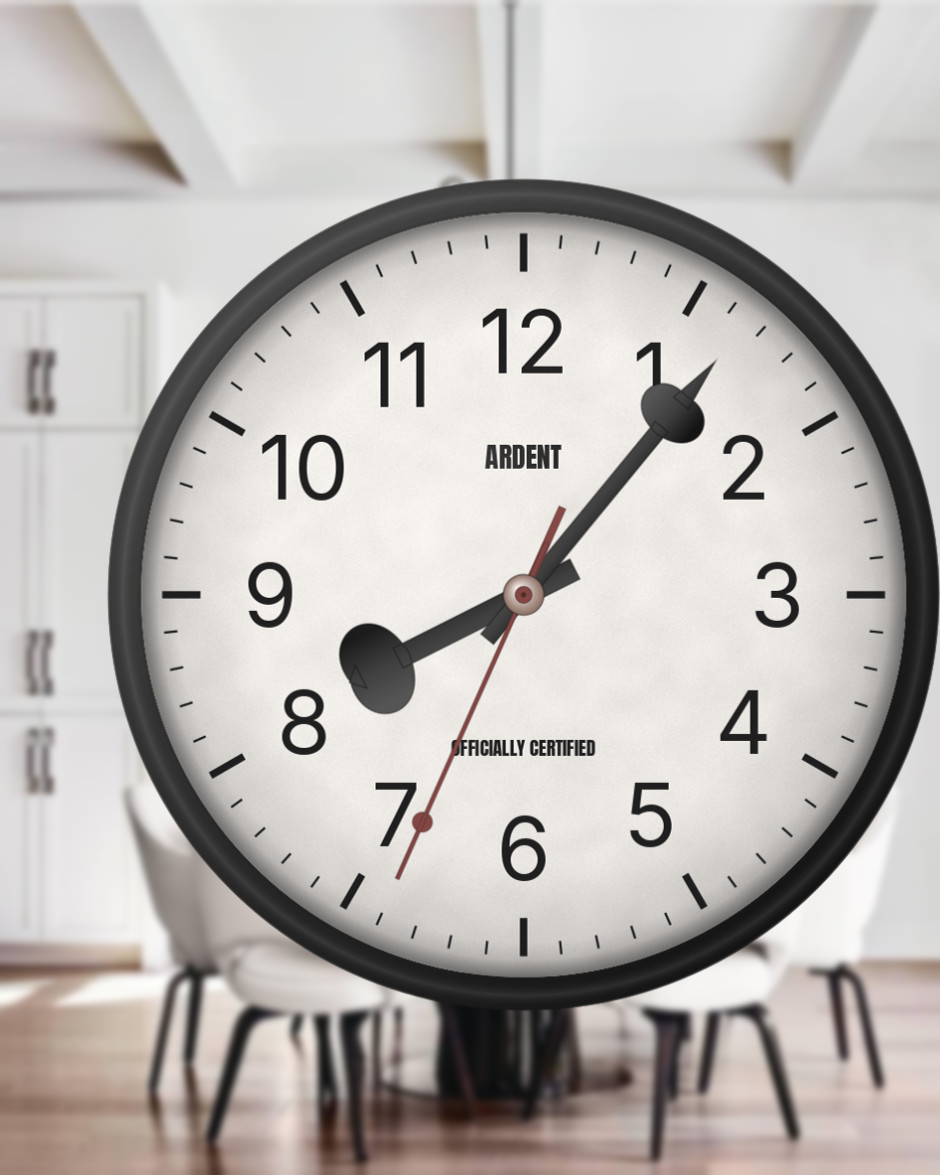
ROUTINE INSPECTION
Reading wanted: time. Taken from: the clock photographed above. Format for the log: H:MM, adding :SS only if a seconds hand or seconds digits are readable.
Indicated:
8:06:34
